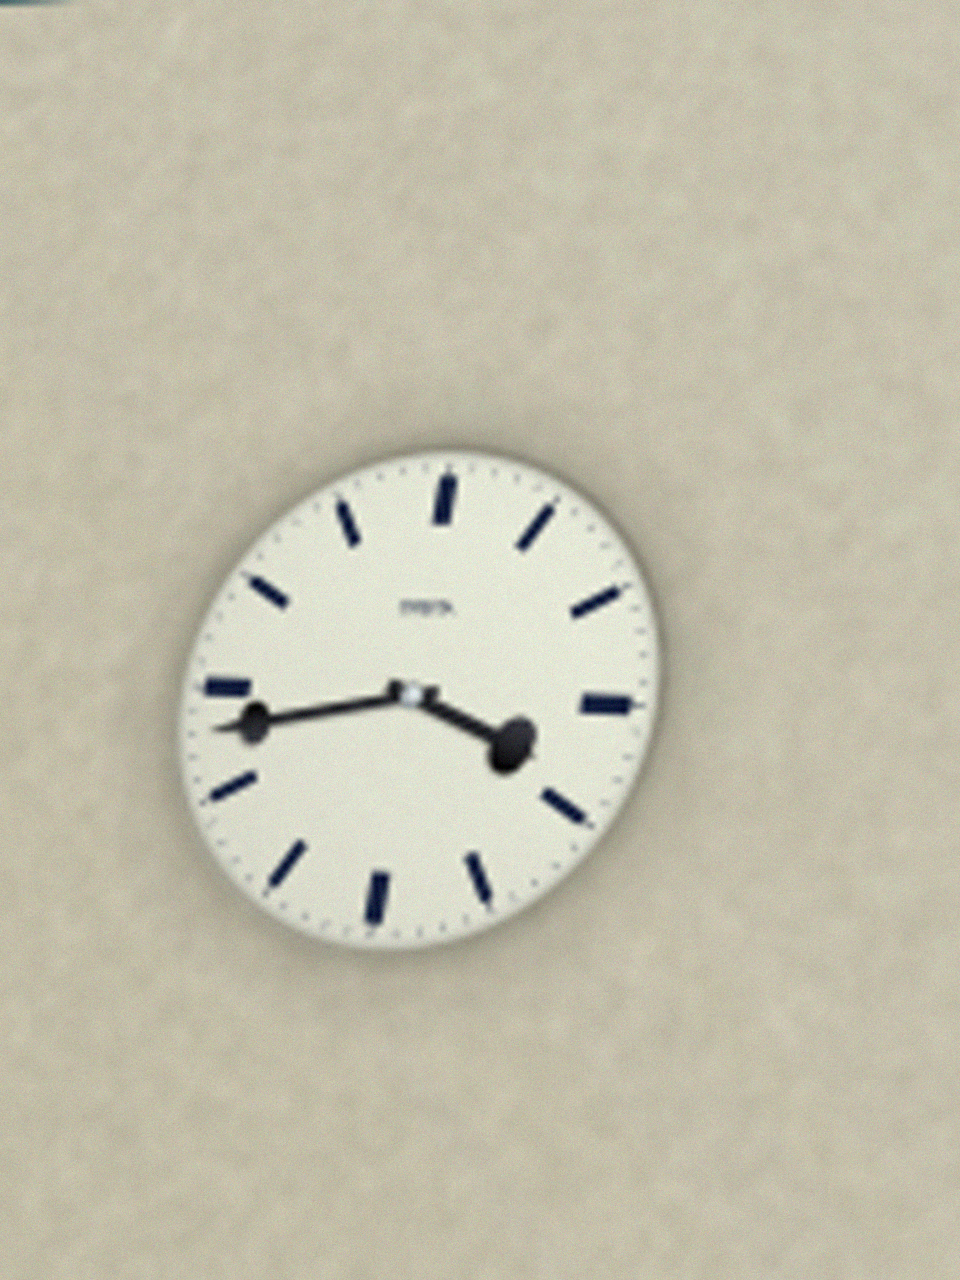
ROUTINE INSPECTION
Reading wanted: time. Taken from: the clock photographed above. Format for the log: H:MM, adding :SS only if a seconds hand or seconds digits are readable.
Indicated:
3:43
